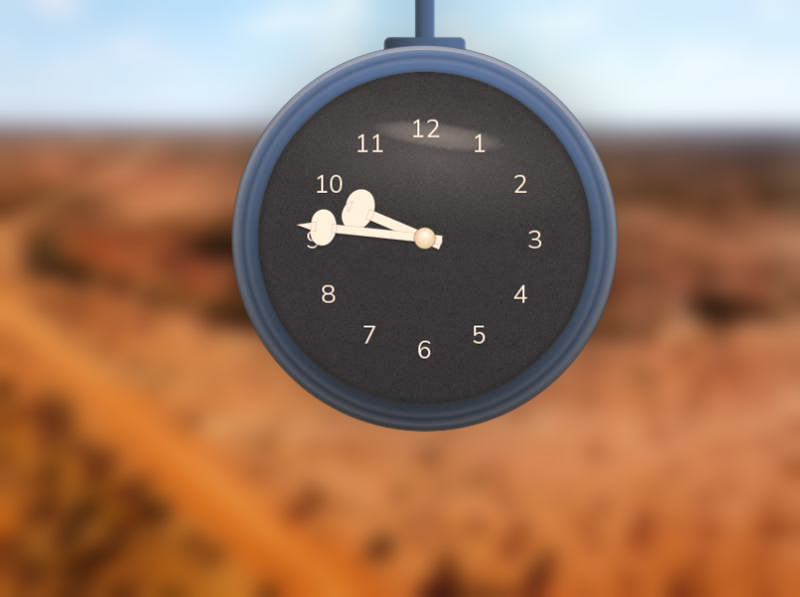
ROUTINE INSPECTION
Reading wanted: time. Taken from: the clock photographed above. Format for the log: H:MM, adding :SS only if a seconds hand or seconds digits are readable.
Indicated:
9:46
